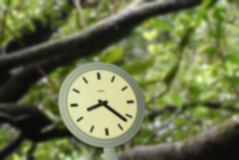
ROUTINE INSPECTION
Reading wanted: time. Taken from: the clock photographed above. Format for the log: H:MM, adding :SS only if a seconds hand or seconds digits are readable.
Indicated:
8:22
